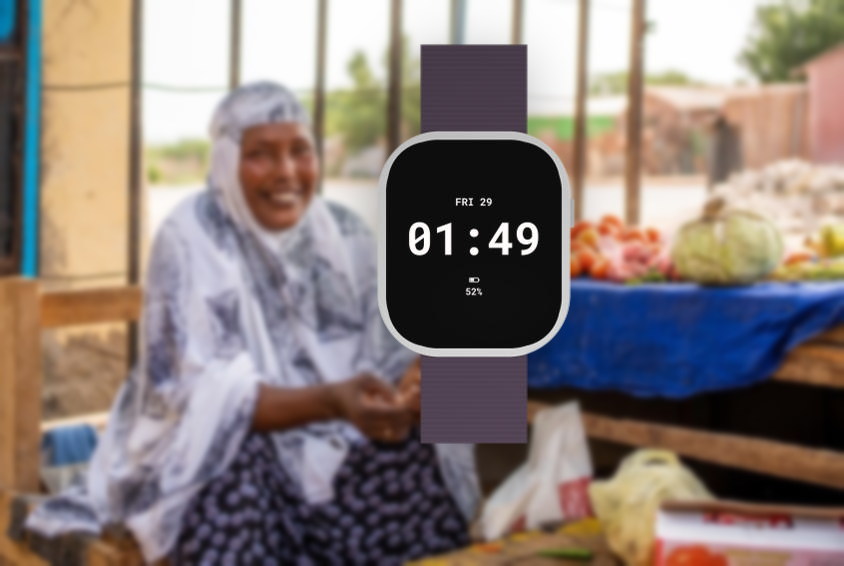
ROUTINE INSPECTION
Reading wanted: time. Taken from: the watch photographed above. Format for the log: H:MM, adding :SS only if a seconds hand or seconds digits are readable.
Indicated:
1:49
